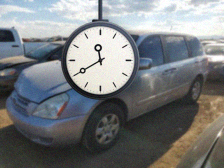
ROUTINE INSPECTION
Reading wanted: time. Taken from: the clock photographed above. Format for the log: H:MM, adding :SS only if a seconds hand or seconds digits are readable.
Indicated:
11:40
